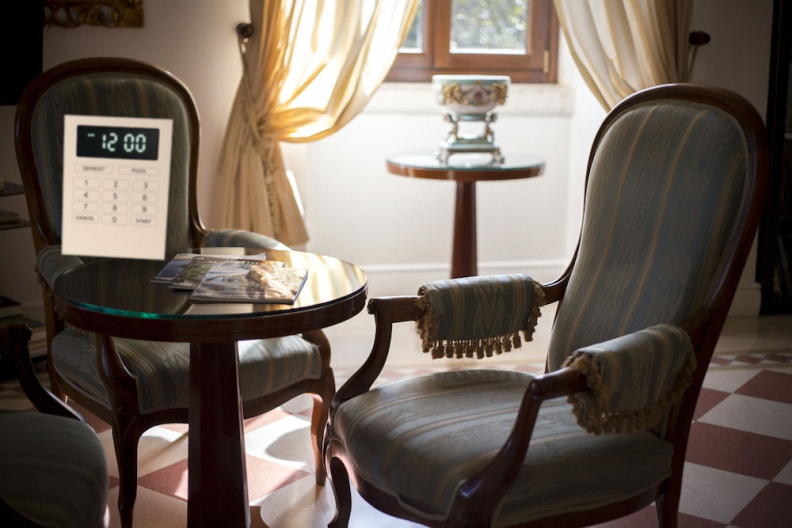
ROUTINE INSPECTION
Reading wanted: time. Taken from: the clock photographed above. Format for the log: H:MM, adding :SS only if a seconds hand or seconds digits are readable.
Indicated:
12:00
